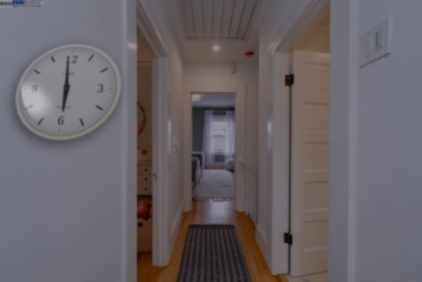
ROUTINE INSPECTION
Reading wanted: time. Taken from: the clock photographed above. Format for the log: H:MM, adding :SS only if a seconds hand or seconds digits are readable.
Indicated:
5:59
